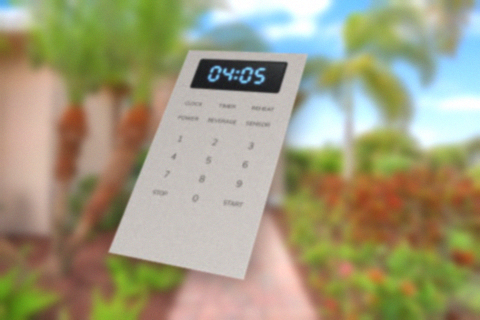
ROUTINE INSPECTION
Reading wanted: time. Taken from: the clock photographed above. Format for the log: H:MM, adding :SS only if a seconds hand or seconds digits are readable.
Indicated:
4:05
